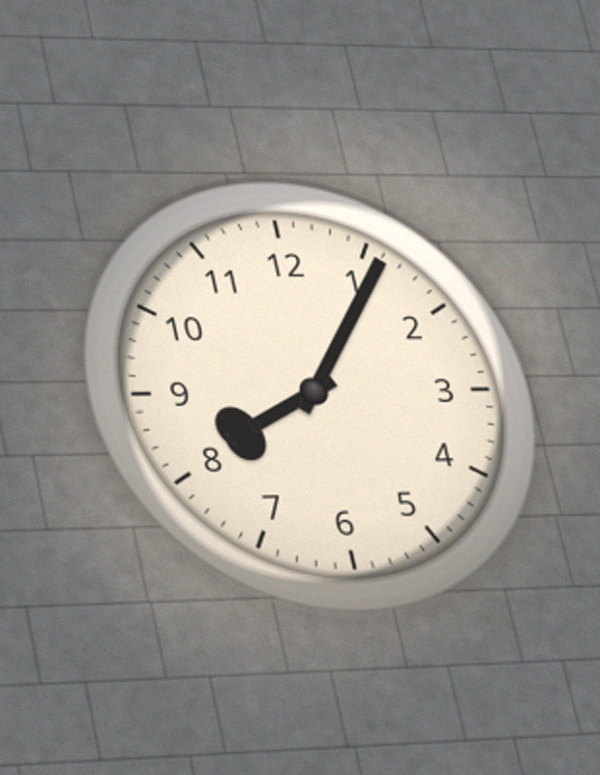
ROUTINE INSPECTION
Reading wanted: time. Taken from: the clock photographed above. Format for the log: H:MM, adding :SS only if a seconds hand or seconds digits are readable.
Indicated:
8:06
